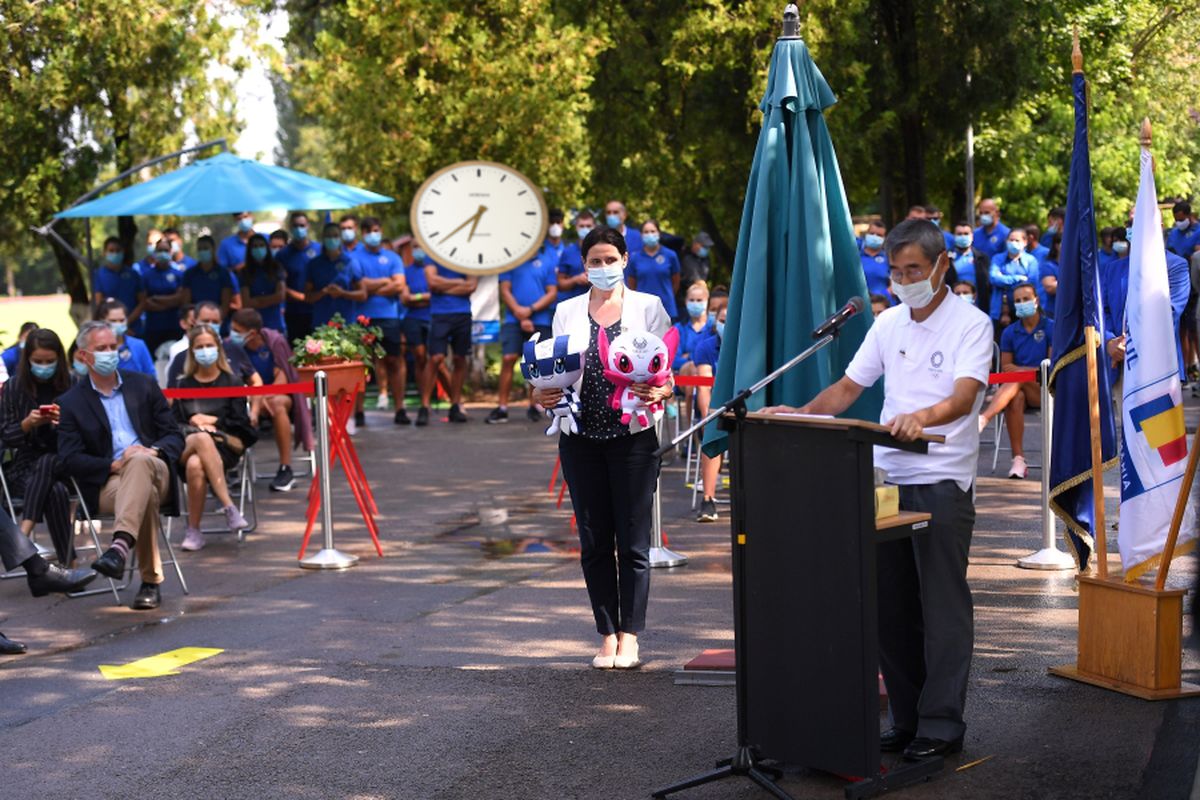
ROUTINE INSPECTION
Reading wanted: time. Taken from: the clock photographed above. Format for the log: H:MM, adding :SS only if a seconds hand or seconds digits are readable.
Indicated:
6:38
